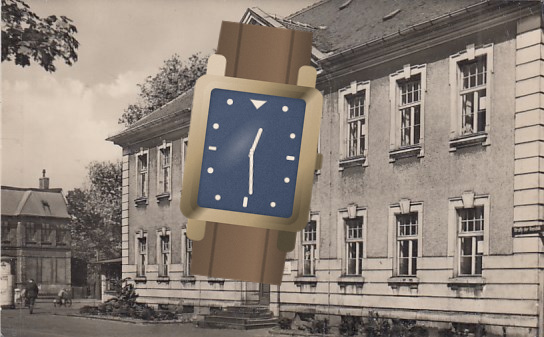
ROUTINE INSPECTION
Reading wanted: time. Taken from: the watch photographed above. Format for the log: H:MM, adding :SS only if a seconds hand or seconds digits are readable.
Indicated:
12:29
